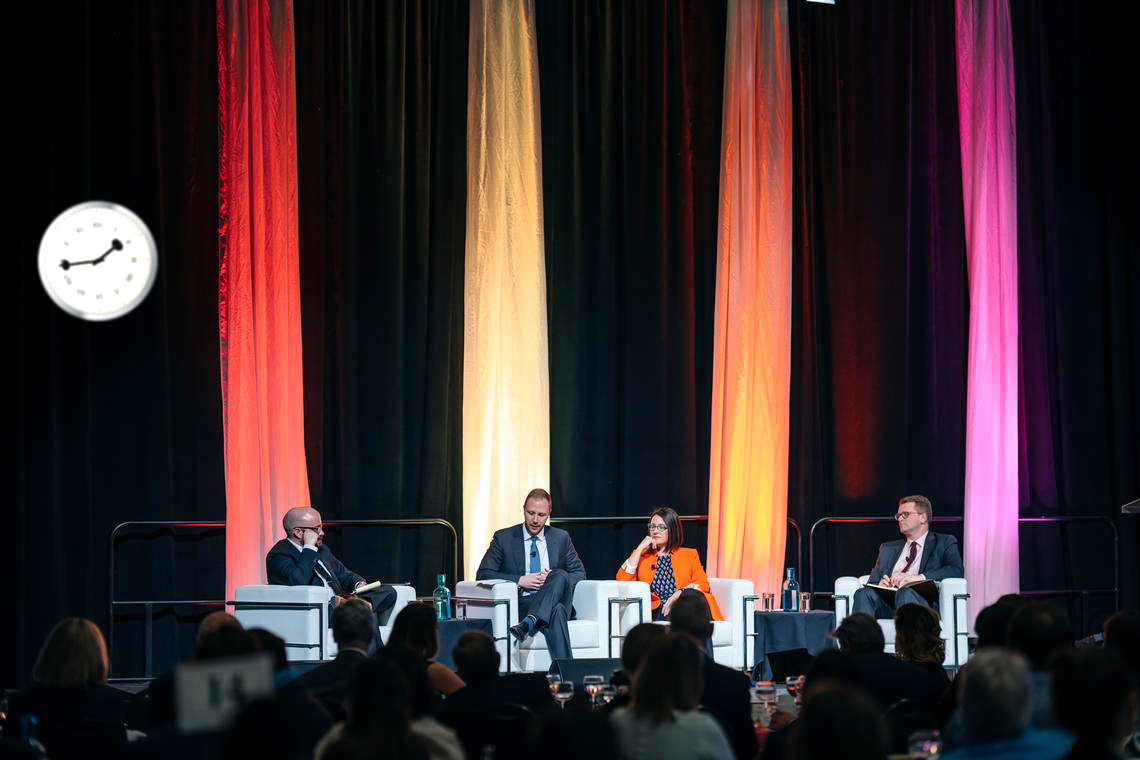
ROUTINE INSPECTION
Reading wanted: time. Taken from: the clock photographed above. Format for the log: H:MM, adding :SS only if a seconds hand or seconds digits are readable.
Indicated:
1:44
